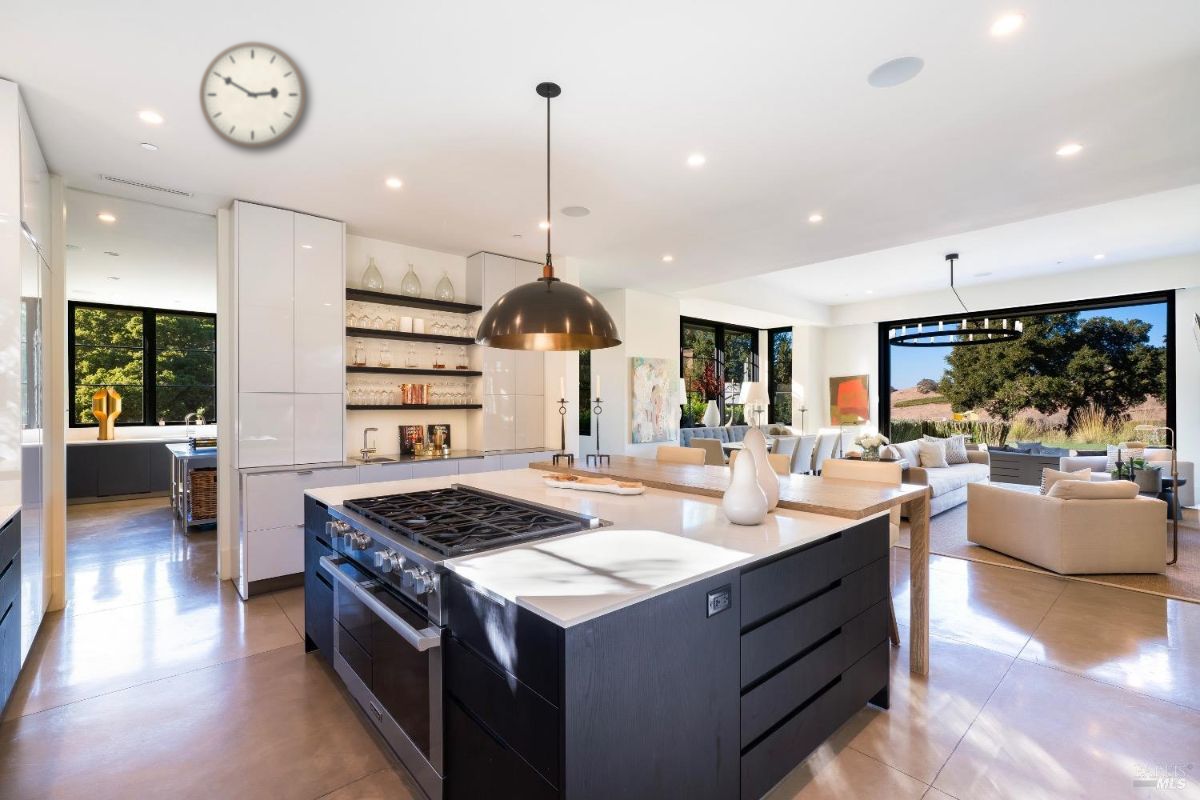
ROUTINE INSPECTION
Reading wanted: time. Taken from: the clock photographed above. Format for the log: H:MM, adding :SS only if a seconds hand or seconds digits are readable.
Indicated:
2:50
